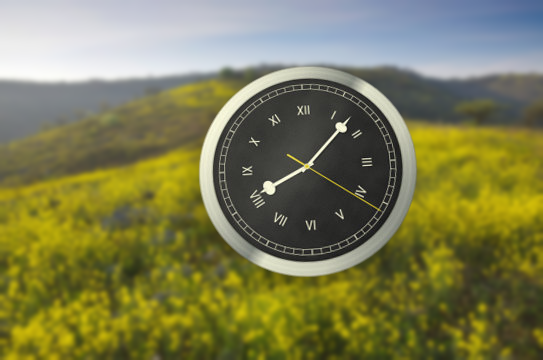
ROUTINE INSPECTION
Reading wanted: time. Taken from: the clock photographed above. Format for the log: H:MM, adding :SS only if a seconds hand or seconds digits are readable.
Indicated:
8:07:21
